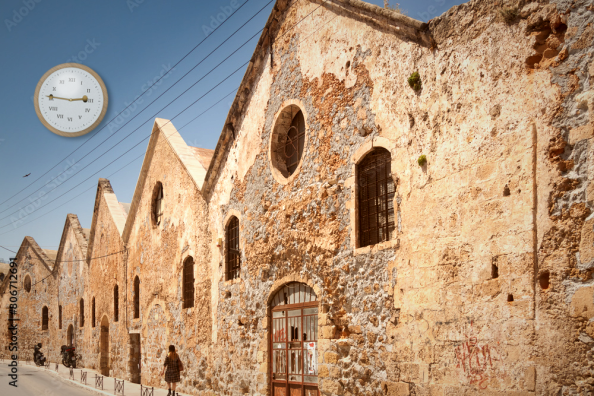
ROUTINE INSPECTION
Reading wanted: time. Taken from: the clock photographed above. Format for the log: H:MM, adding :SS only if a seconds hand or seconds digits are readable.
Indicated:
2:46
